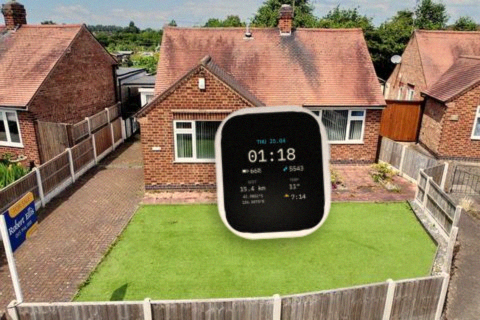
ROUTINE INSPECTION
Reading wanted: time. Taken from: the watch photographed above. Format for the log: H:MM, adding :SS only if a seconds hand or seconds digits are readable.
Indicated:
1:18
